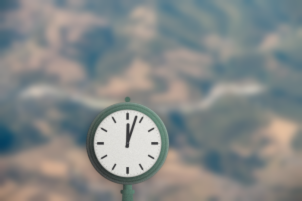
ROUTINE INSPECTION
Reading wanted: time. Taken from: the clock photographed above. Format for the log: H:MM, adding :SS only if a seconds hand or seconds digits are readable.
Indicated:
12:03
